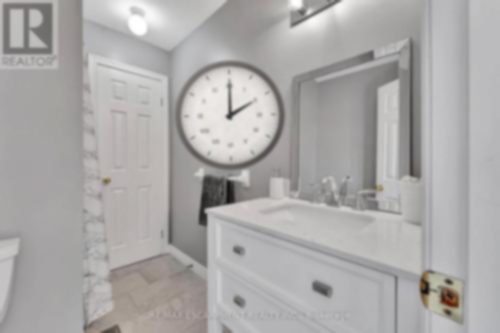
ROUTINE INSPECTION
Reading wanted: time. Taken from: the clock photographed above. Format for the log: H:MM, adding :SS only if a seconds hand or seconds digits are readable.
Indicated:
2:00
